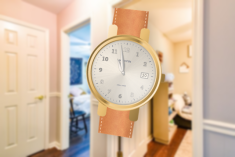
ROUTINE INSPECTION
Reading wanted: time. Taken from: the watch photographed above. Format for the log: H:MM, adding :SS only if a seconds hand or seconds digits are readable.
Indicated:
10:58
